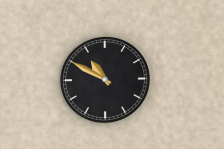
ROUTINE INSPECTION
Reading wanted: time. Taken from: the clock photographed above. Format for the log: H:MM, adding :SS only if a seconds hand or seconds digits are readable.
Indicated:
10:50
